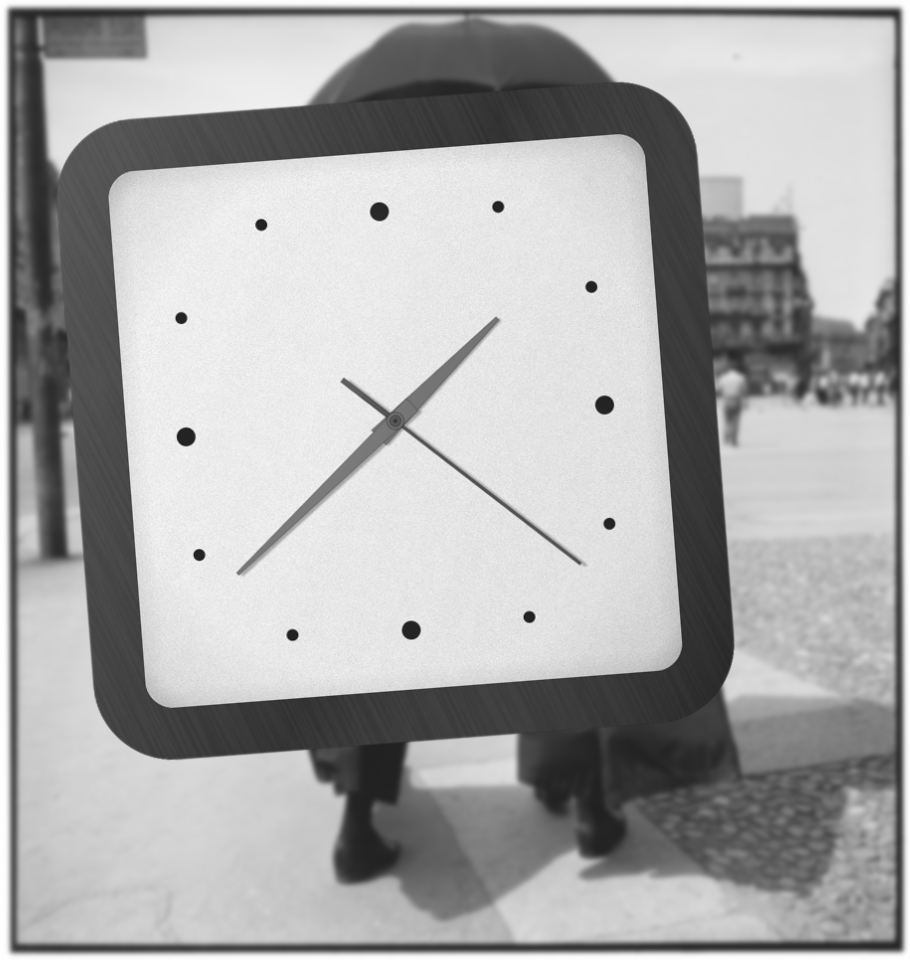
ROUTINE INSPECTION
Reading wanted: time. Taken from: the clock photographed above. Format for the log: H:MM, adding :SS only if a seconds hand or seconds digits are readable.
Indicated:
1:38:22
